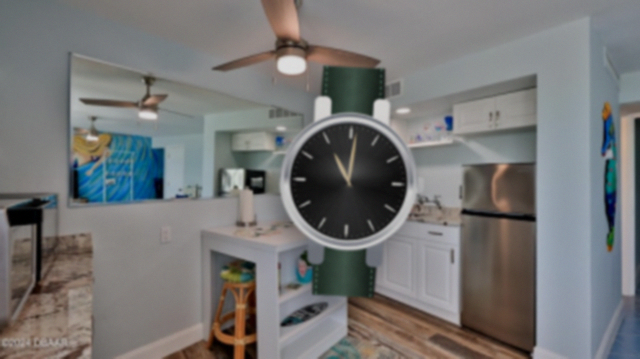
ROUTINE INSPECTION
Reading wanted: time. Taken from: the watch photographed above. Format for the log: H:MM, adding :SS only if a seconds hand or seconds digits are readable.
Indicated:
11:01
